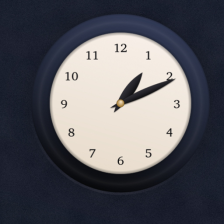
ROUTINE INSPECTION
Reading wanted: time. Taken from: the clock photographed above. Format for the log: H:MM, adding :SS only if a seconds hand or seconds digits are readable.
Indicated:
1:11
